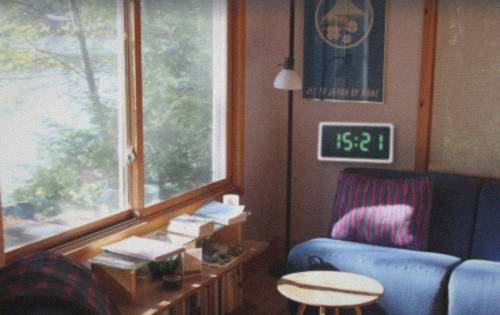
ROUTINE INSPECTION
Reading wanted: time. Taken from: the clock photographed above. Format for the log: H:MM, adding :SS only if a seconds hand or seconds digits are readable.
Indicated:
15:21
